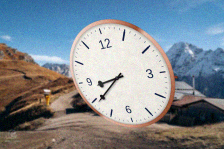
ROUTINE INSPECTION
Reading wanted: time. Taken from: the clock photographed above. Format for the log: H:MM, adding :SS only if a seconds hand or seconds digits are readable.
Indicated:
8:39
